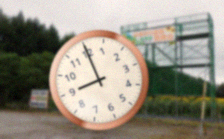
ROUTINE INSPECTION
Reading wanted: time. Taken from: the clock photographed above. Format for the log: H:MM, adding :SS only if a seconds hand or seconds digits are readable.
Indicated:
9:00
